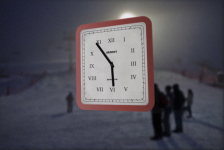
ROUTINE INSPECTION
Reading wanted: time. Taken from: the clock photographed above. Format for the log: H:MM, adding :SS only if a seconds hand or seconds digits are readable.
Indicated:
5:54
